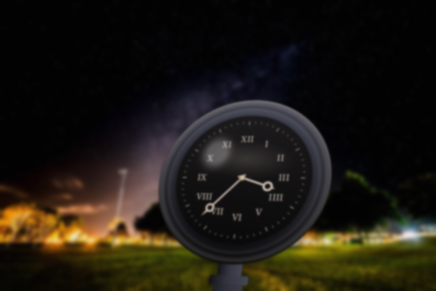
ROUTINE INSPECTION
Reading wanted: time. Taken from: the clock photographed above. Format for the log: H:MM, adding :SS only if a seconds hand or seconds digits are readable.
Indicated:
3:37
